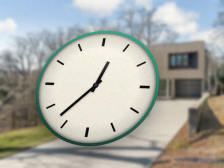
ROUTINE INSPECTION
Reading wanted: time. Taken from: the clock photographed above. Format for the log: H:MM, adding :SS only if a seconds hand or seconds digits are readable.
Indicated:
12:37
